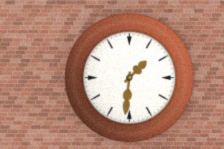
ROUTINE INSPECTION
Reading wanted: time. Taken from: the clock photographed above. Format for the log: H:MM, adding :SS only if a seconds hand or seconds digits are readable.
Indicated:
1:31
